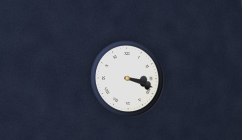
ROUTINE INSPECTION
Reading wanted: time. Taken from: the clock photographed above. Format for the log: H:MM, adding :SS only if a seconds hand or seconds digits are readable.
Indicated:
3:18
